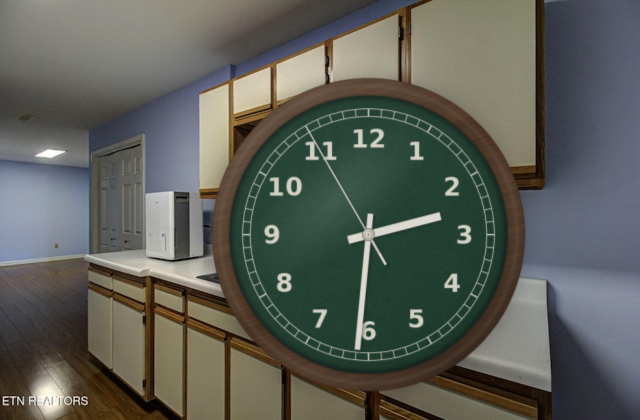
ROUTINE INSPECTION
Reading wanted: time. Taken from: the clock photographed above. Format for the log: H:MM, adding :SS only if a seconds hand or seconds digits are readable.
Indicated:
2:30:55
